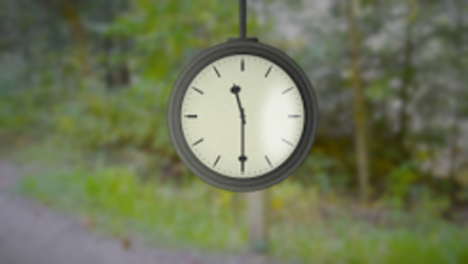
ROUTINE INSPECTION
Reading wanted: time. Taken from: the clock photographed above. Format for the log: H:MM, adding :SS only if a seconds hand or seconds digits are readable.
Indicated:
11:30
